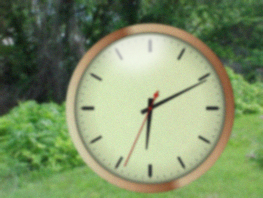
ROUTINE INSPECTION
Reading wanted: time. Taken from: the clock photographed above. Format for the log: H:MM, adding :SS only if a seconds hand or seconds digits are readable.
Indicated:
6:10:34
